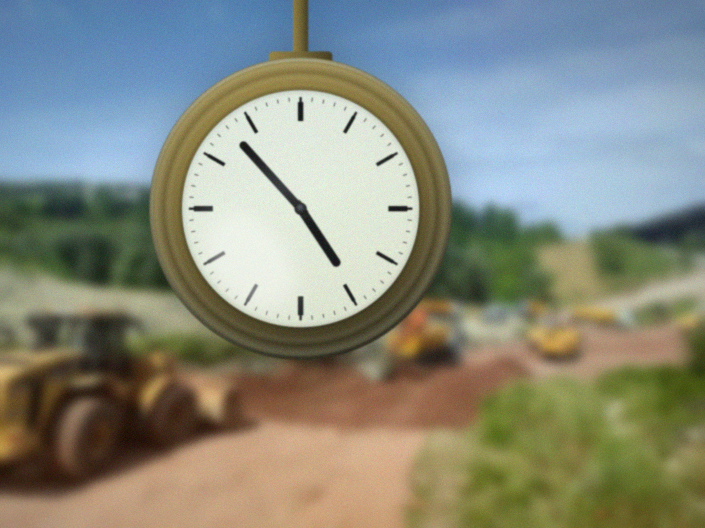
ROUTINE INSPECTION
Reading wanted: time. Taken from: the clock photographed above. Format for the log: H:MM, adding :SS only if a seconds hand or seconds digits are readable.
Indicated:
4:53
